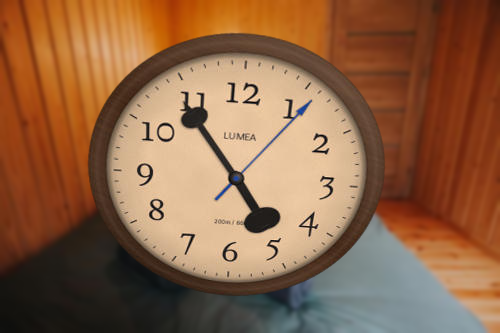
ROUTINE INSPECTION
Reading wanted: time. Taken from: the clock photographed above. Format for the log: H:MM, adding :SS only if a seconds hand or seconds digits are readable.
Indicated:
4:54:06
